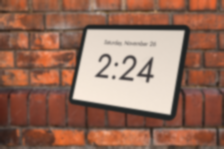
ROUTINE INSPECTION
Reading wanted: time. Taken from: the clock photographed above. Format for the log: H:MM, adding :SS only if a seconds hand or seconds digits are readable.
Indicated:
2:24
